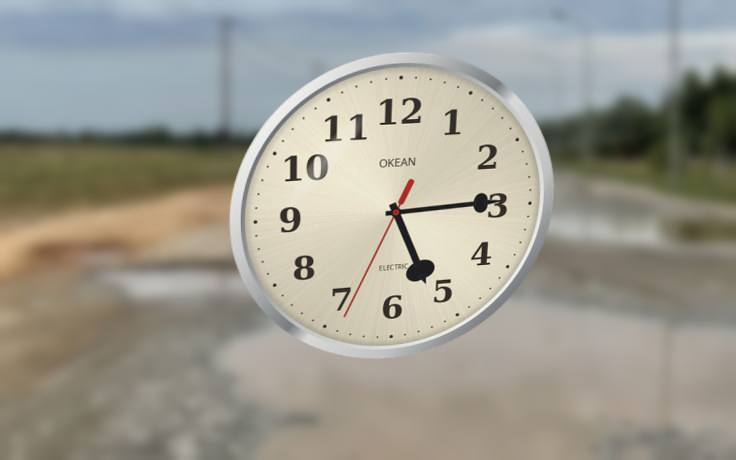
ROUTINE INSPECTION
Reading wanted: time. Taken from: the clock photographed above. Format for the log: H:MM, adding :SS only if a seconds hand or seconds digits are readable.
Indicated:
5:14:34
